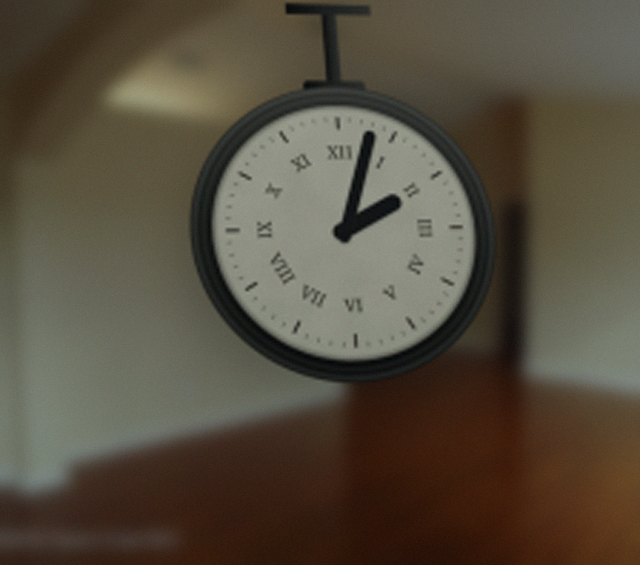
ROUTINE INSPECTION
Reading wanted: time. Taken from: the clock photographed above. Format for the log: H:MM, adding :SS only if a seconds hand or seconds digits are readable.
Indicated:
2:03
